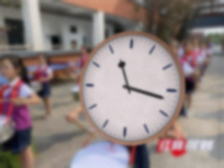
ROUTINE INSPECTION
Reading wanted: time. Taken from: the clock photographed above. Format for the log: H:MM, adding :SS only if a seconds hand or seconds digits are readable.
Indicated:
11:17
